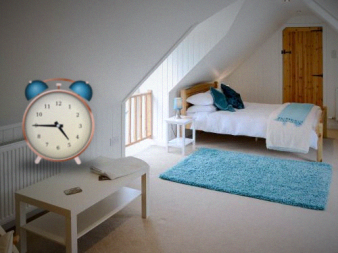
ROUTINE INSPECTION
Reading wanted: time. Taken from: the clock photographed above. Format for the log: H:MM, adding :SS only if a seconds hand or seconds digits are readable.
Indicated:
4:45
